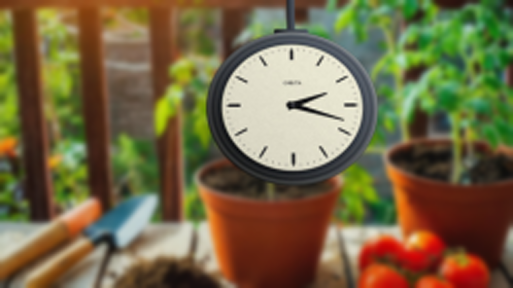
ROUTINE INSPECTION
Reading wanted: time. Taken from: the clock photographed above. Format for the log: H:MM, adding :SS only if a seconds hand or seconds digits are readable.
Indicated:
2:18
